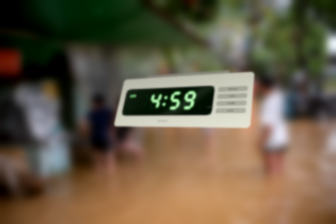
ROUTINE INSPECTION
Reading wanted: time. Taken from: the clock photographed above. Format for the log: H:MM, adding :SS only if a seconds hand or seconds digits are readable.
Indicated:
4:59
